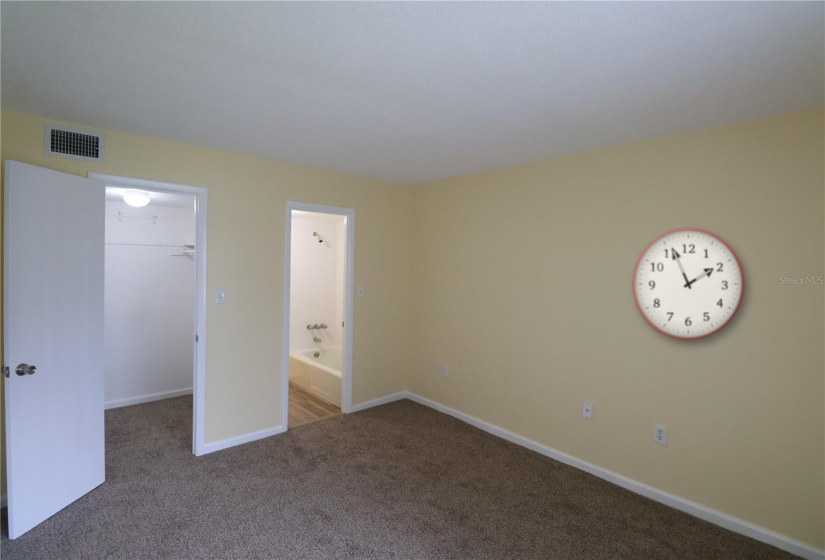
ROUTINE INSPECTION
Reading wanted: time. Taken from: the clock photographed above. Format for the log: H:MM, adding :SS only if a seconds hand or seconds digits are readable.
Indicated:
1:56
